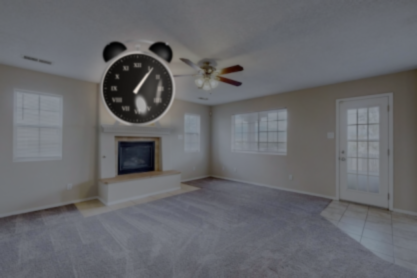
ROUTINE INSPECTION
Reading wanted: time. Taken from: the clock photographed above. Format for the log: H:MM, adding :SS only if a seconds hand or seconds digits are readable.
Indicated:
1:06
